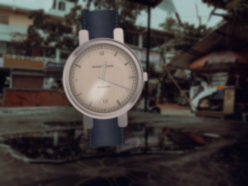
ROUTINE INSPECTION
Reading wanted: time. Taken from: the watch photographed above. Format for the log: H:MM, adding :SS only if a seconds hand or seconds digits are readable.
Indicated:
12:19
